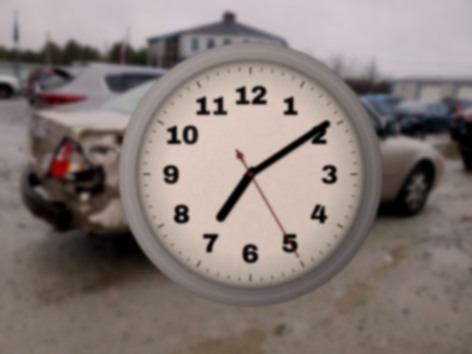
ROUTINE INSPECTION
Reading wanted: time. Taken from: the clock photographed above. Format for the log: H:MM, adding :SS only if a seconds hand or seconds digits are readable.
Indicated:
7:09:25
